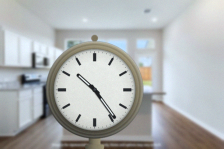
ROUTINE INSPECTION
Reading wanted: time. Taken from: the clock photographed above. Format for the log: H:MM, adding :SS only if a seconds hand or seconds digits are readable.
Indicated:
10:24
